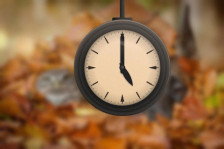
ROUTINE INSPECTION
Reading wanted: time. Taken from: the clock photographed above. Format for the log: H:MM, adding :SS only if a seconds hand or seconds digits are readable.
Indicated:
5:00
